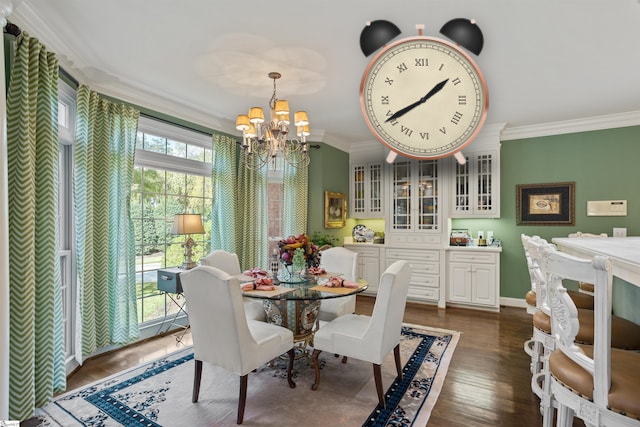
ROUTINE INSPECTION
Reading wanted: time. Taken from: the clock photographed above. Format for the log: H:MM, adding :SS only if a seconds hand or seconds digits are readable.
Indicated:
1:40
